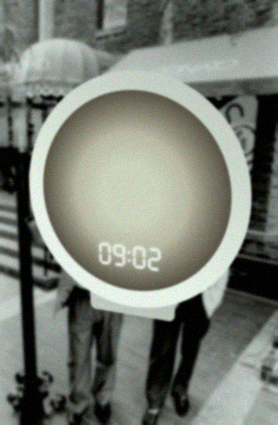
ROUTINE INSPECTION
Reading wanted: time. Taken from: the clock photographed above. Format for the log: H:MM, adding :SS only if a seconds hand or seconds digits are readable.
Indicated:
9:02
